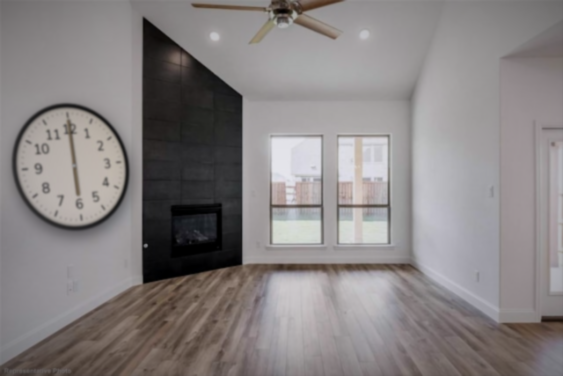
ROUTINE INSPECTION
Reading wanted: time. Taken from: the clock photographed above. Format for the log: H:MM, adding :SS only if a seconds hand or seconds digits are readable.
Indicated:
6:00
